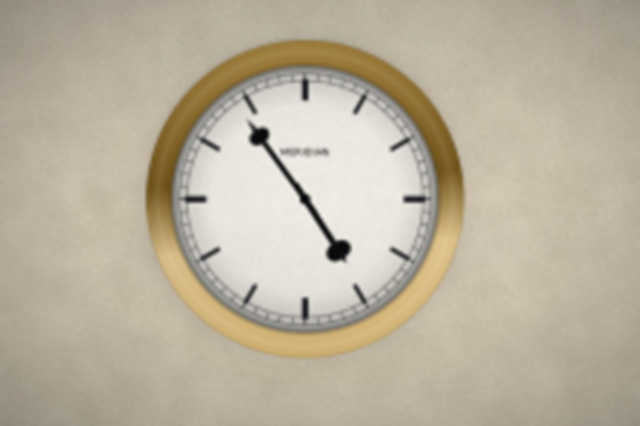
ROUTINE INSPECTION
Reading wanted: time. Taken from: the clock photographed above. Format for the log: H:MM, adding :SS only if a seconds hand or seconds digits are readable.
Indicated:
4:54
